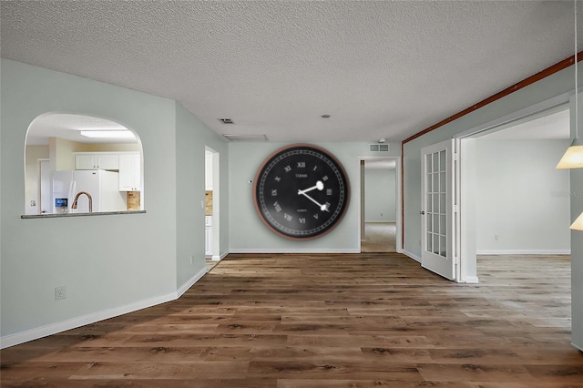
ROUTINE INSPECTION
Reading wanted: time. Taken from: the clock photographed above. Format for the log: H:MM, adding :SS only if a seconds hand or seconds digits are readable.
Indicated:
2:21
